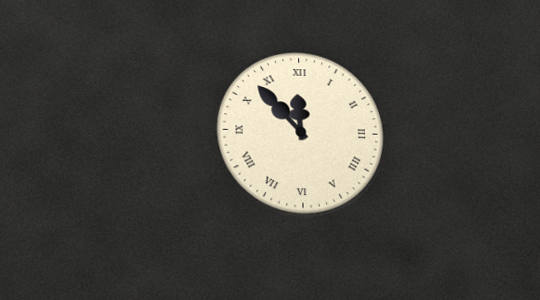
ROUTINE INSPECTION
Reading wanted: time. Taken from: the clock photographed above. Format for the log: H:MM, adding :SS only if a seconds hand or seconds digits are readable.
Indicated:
11:53
